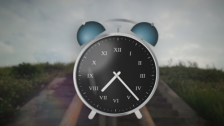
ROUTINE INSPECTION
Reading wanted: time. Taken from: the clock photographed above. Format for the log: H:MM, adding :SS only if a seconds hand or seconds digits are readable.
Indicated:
7:23
